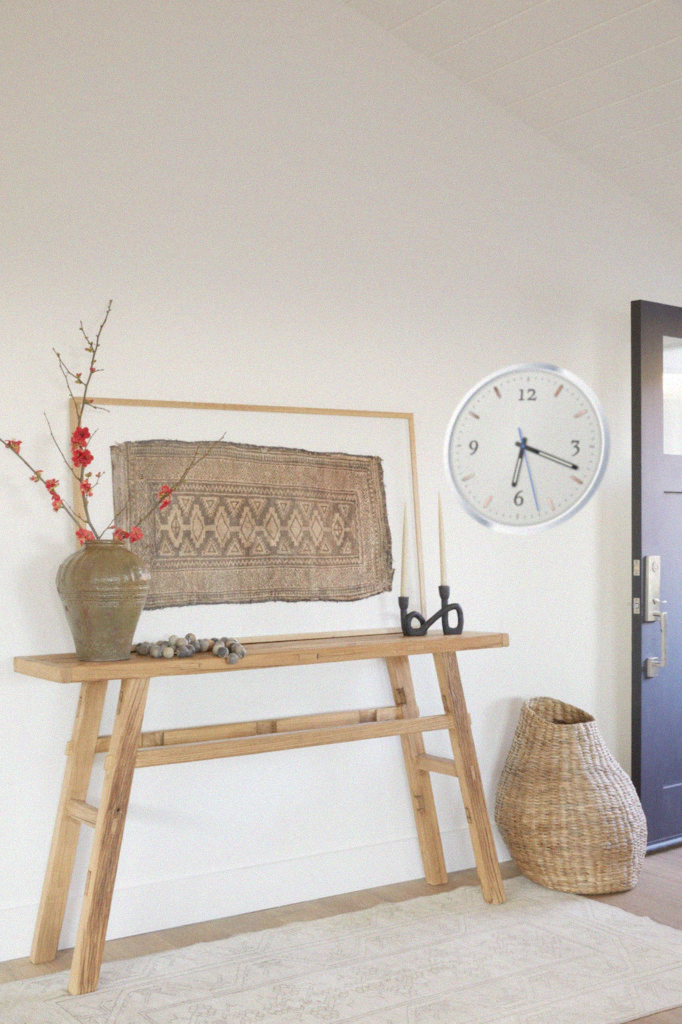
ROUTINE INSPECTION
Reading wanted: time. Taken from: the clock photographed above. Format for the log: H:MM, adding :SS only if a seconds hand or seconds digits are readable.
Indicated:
6:18:27
